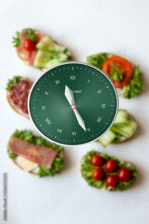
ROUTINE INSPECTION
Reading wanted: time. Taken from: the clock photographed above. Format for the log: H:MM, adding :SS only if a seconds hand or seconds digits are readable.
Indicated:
11:26
